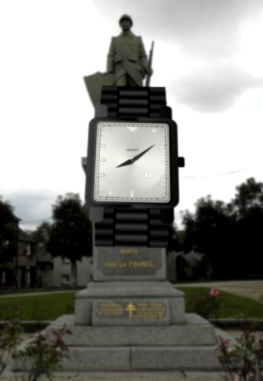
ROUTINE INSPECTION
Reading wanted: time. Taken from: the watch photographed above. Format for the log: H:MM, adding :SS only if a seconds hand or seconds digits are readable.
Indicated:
8:08
